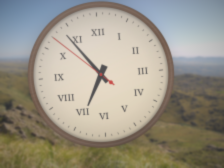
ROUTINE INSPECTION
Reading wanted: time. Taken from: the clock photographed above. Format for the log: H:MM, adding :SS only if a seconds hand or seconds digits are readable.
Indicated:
6:53:52
